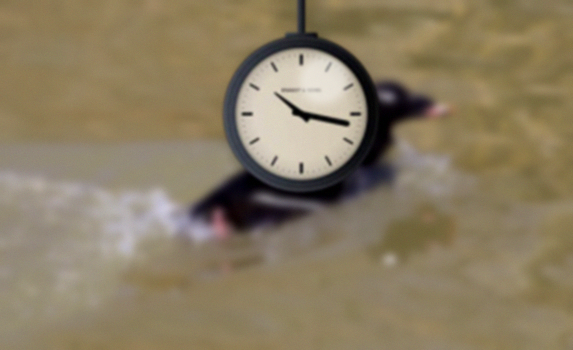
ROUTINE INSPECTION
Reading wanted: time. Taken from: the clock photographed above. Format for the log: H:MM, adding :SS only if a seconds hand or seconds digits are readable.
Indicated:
10:17
